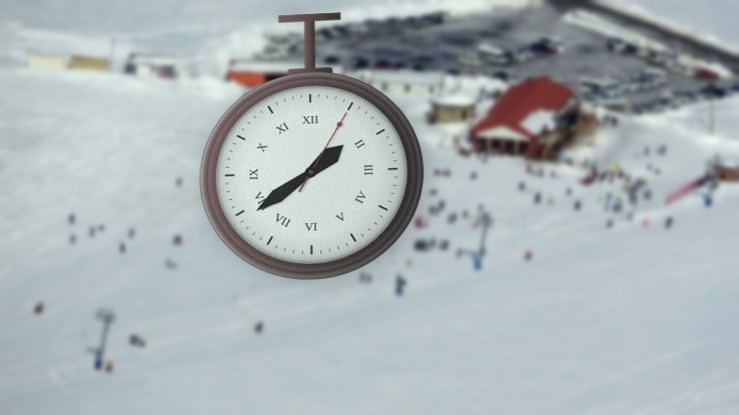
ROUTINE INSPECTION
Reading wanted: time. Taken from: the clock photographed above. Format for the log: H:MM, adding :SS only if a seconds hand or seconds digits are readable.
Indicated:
1:39:05
